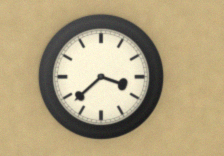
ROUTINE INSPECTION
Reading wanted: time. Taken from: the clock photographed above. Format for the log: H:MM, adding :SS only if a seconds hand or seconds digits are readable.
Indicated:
3:38
